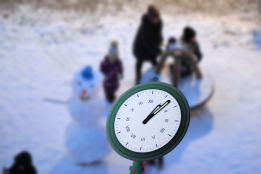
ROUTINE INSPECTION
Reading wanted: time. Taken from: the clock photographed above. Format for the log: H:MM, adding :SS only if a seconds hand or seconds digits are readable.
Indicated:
1:07
